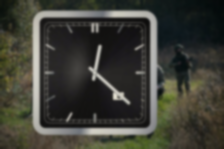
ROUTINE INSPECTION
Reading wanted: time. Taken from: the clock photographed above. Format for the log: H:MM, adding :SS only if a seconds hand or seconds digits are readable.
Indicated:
12:22
